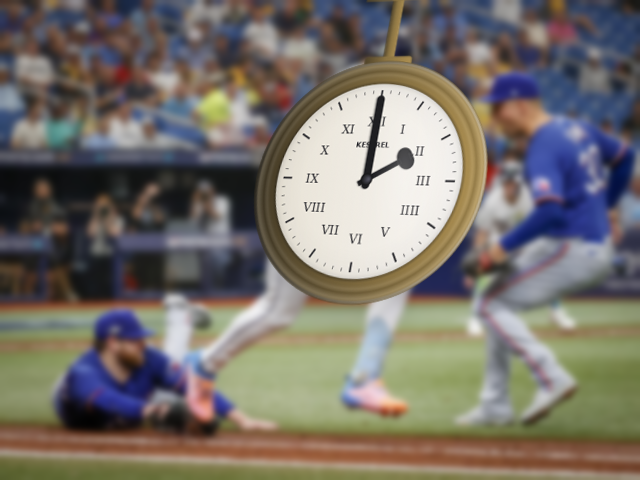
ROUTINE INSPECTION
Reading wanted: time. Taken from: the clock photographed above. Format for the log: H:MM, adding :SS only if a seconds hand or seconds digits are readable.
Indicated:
2:00
